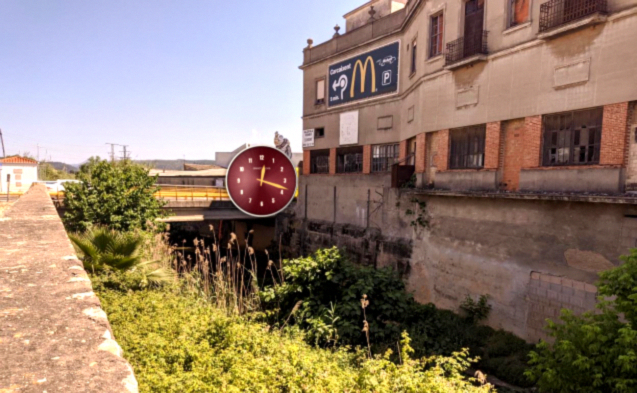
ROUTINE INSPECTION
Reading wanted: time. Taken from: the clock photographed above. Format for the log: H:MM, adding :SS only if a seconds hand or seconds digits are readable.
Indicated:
12:18
